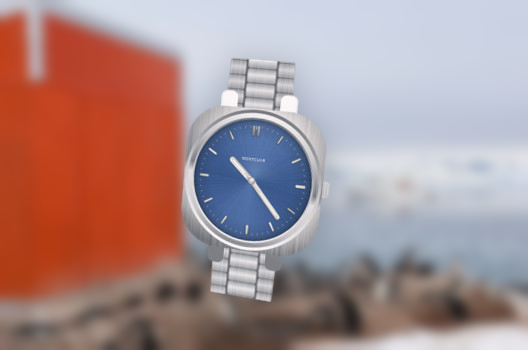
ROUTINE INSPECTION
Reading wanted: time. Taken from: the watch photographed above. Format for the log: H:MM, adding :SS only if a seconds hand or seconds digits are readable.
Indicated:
10:23
